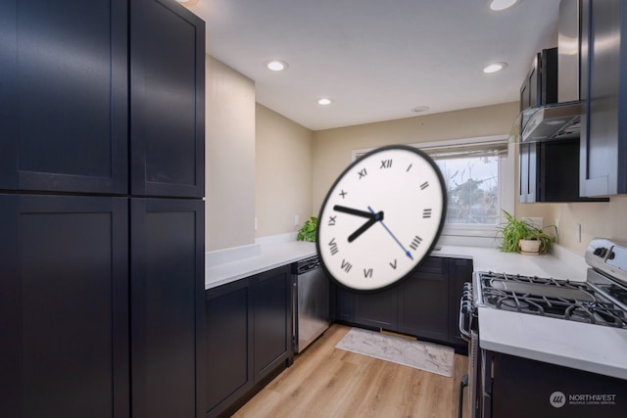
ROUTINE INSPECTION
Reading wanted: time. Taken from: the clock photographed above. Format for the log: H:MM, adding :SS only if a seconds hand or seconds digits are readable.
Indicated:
7:47:22
